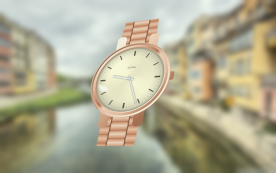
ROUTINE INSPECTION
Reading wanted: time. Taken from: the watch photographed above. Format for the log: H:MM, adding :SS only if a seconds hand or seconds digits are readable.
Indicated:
9:26
